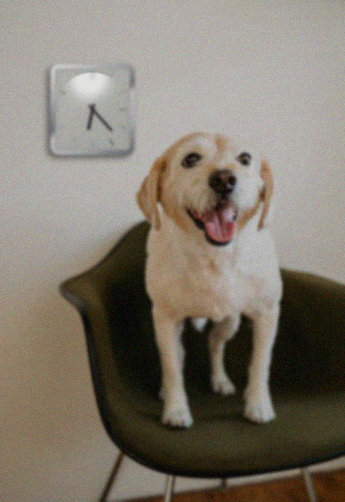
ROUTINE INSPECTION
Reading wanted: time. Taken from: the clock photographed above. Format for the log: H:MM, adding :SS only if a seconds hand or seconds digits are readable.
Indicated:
6:23
